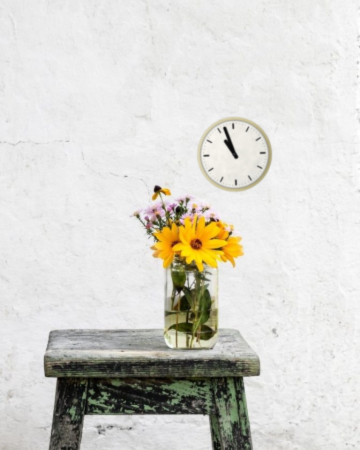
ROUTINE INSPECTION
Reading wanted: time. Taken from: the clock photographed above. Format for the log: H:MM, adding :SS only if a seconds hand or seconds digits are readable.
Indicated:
10:57
